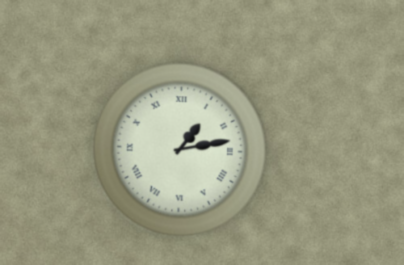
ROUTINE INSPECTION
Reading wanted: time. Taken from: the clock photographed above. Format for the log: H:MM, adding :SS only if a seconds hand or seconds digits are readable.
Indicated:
1:13
